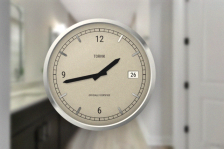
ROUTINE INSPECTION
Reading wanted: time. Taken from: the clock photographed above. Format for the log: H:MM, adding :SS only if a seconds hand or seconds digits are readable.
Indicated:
1:43
